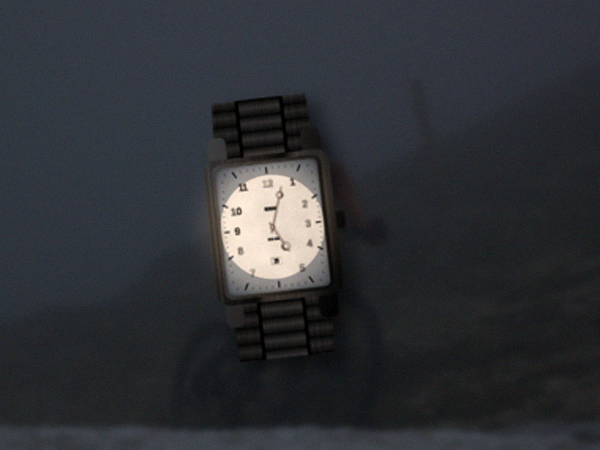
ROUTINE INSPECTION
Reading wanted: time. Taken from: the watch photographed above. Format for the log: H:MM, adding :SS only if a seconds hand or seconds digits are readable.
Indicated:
5:03
